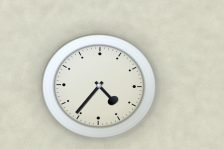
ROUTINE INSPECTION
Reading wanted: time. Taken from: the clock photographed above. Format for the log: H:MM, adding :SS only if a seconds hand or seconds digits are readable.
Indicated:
4:36
